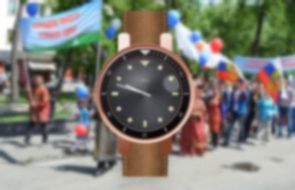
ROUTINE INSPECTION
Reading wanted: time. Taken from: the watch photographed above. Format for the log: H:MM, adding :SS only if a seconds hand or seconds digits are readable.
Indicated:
9:48
